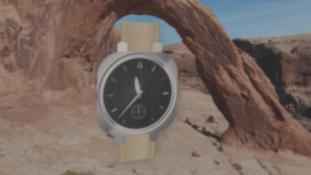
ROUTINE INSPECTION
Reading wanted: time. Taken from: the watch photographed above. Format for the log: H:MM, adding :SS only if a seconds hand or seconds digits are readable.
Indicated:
11:37
